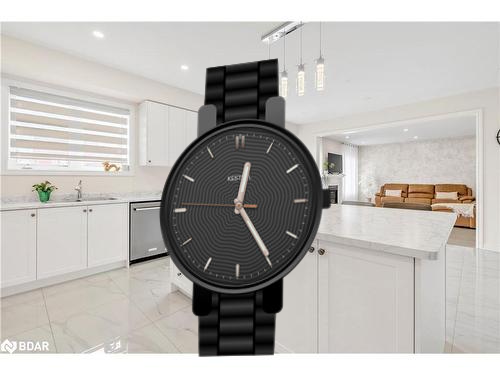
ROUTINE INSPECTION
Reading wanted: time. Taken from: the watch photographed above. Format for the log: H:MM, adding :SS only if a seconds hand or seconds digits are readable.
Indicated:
12:24:46
